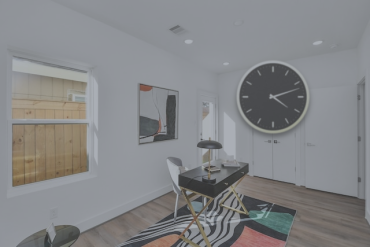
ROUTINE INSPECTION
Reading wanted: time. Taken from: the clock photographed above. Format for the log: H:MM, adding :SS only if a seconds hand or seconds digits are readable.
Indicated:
4:12
